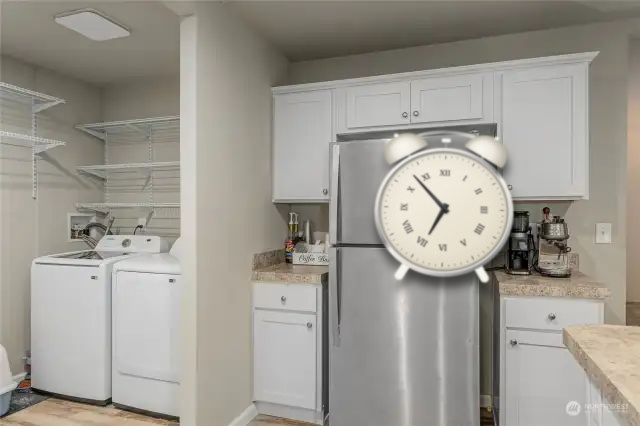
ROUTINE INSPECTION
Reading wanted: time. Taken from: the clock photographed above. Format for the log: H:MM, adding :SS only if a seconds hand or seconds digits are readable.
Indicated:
6:53
